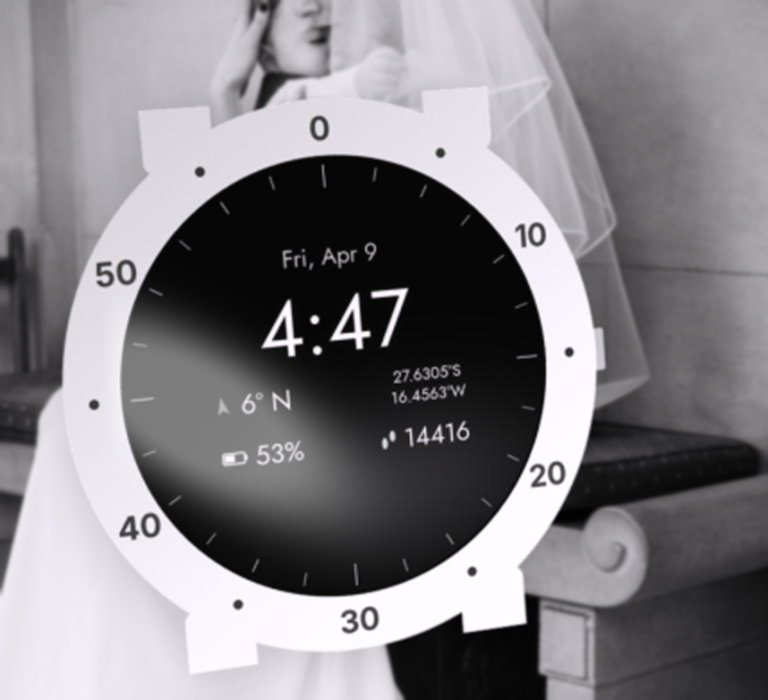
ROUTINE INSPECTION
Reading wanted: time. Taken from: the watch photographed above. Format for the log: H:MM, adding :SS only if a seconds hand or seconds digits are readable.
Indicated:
4:47
